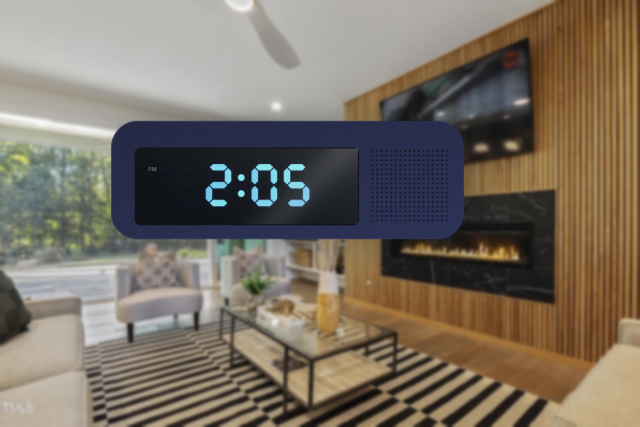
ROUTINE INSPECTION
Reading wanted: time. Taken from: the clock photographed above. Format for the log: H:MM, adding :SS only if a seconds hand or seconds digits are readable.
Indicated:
2:05
